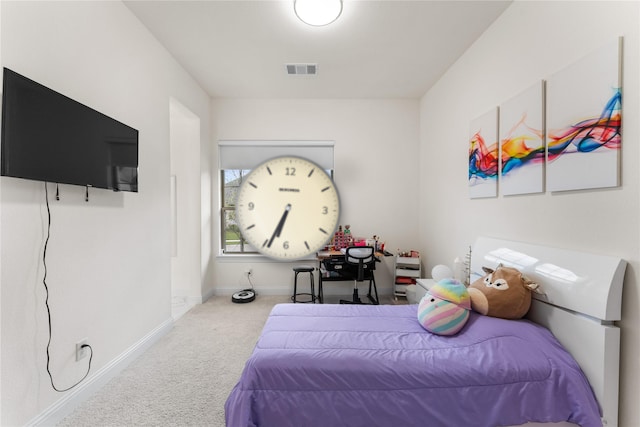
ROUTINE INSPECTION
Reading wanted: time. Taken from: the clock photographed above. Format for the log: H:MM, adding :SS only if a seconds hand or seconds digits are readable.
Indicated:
6:34
